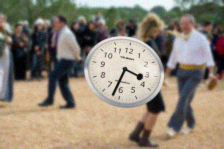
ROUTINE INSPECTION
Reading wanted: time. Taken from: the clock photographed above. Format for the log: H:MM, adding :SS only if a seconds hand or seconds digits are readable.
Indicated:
3:32
